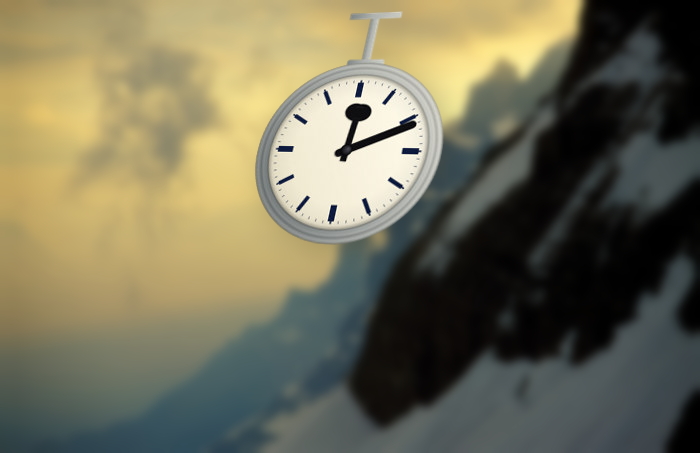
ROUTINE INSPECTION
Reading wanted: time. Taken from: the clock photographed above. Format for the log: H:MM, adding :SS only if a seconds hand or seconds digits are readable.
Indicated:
12:11
